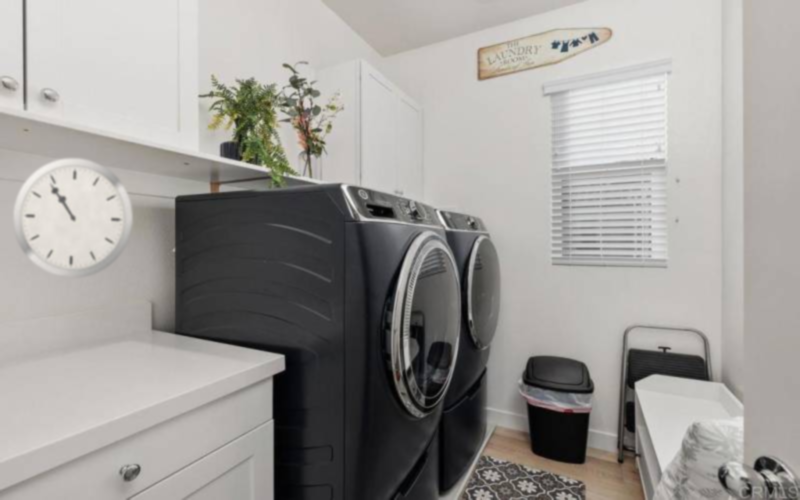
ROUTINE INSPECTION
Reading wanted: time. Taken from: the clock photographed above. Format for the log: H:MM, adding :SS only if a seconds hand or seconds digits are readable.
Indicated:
10:54
